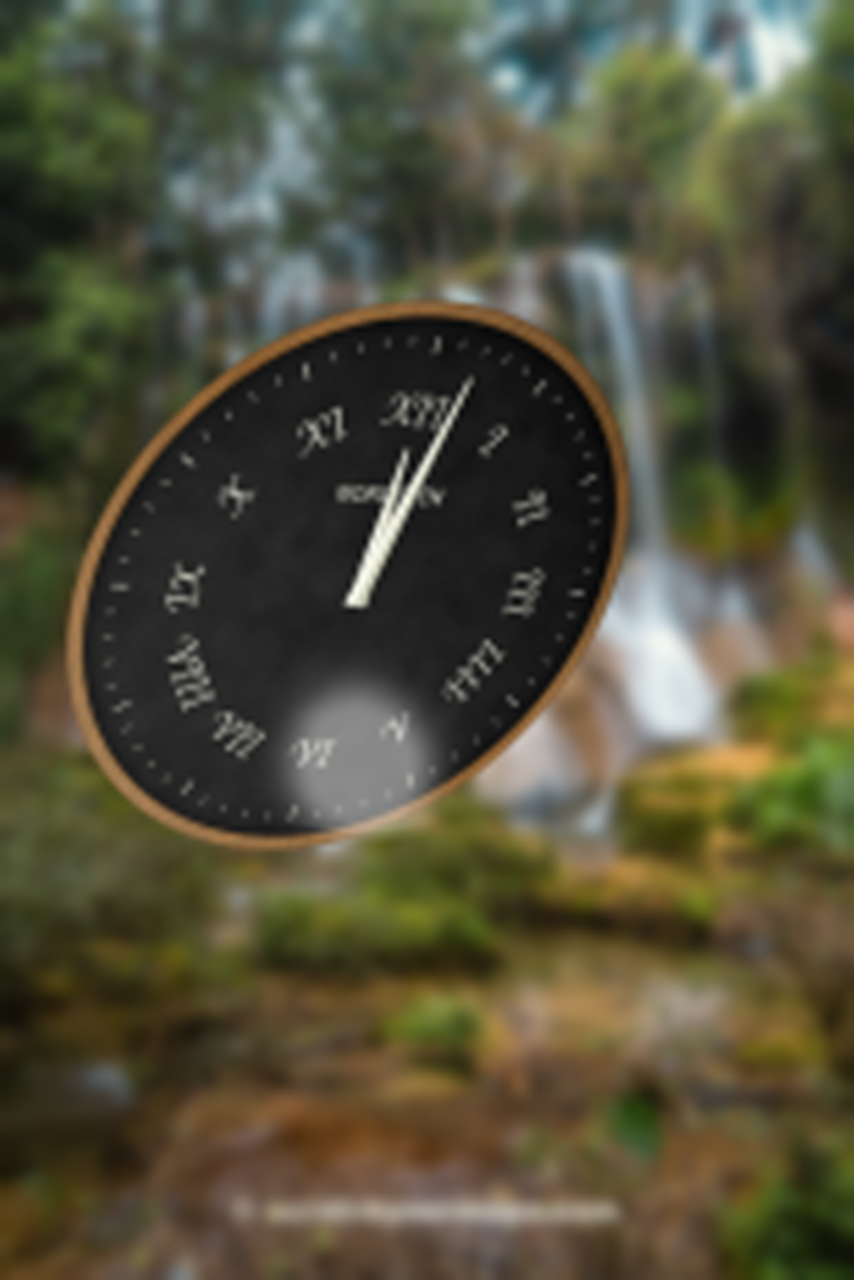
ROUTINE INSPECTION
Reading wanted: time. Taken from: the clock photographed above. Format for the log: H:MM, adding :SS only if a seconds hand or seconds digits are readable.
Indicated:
12:02
